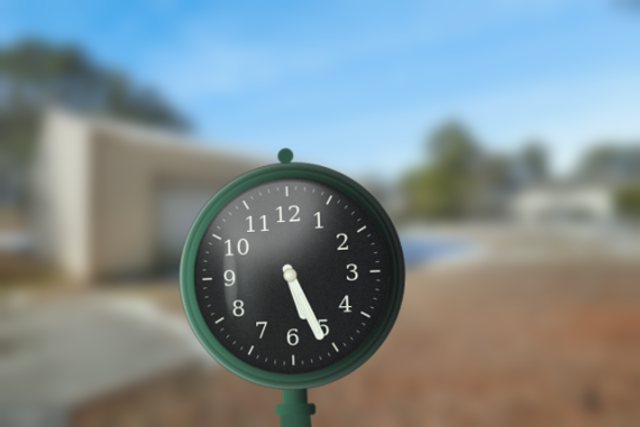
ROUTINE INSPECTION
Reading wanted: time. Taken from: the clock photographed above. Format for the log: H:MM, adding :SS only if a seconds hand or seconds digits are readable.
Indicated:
5:26
